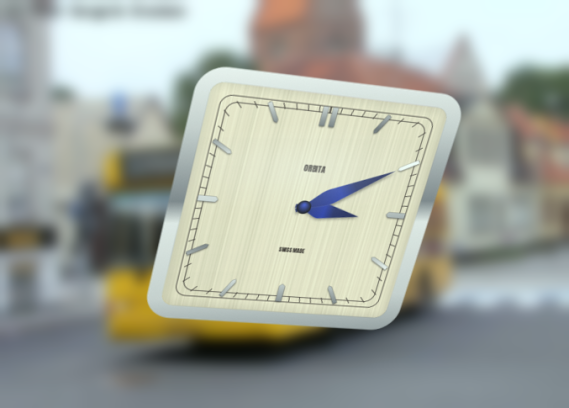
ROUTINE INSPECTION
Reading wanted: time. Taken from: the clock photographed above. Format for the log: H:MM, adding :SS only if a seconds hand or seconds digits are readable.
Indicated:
3:10
